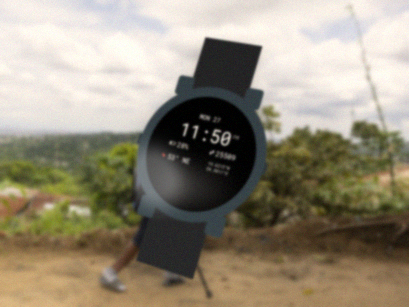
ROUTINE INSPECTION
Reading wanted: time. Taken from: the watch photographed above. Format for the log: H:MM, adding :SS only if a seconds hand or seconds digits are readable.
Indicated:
11:50
